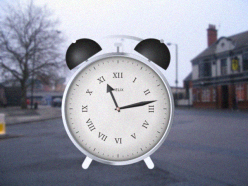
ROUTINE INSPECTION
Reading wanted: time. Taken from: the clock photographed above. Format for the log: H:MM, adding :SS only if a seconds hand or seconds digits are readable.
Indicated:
11:13
